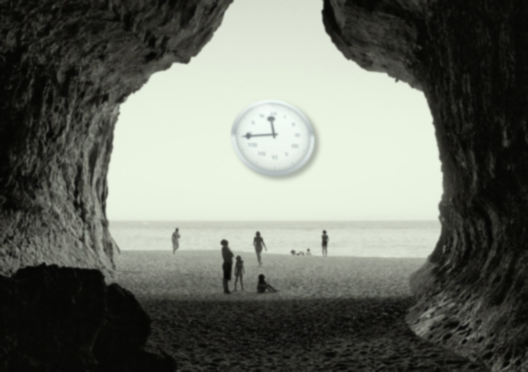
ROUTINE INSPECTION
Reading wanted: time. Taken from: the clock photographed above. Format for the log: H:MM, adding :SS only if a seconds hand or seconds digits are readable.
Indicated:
11:44
